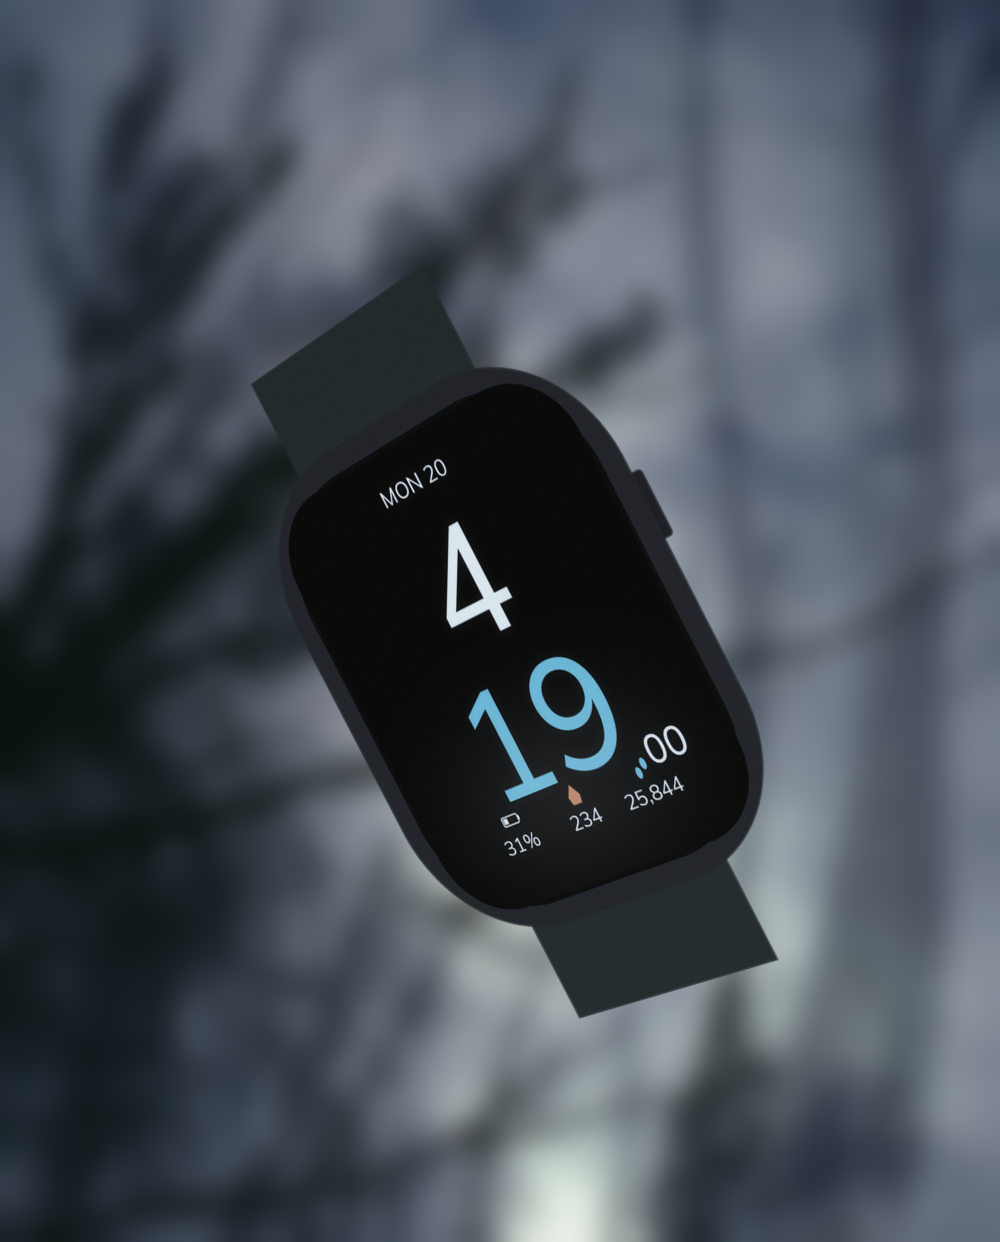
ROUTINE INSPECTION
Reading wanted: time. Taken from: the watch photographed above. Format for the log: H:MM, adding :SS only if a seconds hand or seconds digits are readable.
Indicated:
4:19:00
